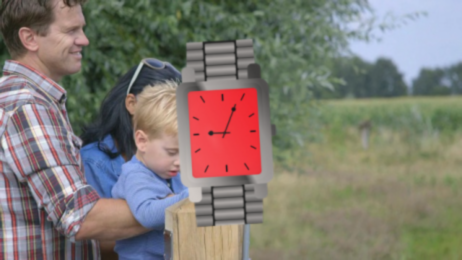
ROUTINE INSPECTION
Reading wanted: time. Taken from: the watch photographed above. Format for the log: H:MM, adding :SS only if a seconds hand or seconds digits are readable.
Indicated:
9:04
